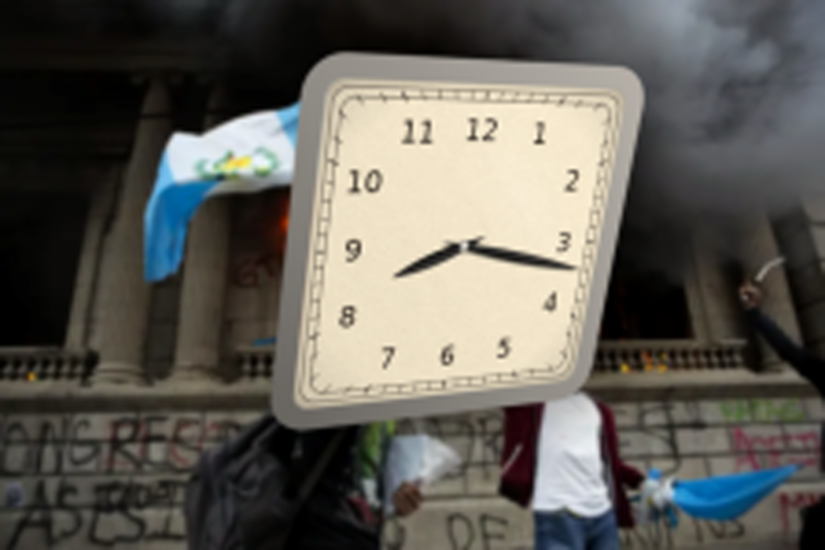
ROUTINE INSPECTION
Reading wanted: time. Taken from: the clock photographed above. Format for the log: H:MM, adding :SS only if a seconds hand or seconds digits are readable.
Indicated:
8:17
